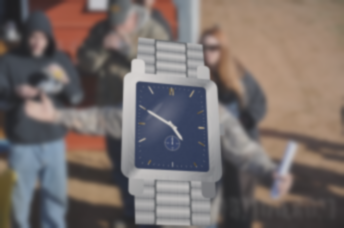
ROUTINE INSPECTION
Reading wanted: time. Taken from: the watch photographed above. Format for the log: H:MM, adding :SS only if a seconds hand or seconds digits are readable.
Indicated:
4:50
